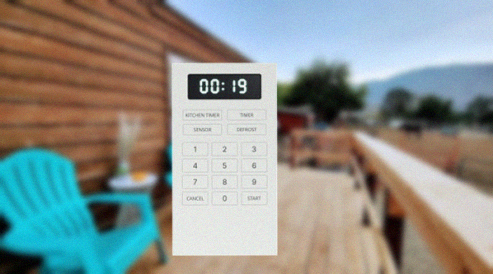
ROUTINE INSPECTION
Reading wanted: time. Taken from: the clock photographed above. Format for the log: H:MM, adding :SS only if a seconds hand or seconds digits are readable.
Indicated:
0:19
